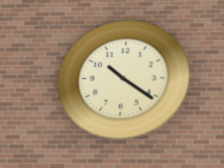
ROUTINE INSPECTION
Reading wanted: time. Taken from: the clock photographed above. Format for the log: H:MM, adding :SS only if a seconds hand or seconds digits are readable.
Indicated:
10:21
